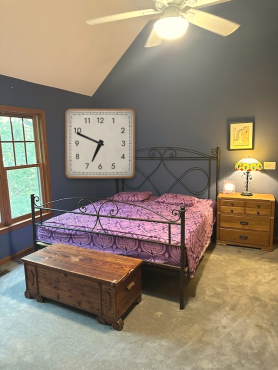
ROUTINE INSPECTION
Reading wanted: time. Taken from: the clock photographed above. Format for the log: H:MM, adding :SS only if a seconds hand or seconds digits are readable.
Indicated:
6:49
